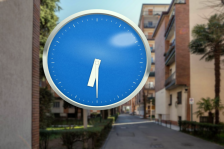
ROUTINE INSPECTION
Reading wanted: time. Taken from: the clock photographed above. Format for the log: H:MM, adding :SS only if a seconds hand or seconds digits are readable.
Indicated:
6:30
